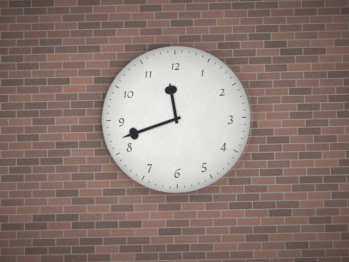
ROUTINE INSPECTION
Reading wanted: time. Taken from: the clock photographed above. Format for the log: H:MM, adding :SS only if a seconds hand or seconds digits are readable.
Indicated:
11:42
